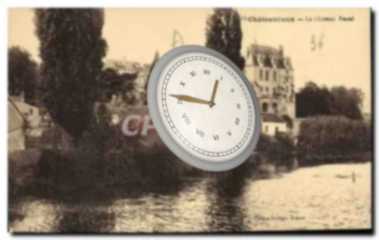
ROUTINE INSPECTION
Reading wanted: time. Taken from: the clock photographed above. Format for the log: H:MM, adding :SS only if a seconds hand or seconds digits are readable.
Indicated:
12:46
